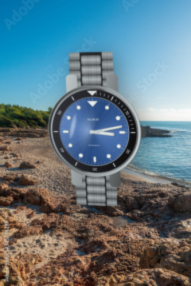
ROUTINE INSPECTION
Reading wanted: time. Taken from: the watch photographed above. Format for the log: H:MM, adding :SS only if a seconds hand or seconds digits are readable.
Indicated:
3:13
